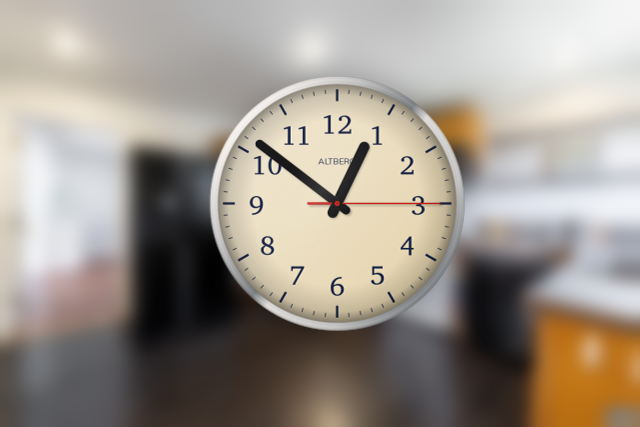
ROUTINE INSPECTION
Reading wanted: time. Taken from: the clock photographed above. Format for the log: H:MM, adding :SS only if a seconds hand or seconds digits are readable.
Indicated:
12:51:15
